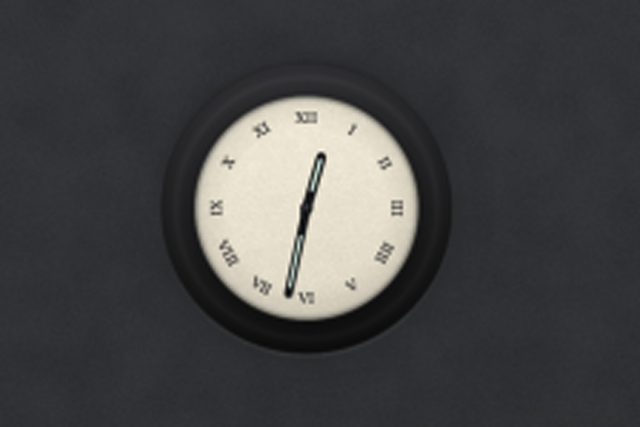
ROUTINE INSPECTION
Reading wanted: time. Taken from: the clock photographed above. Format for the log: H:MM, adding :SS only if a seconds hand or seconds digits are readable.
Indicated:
12:32
